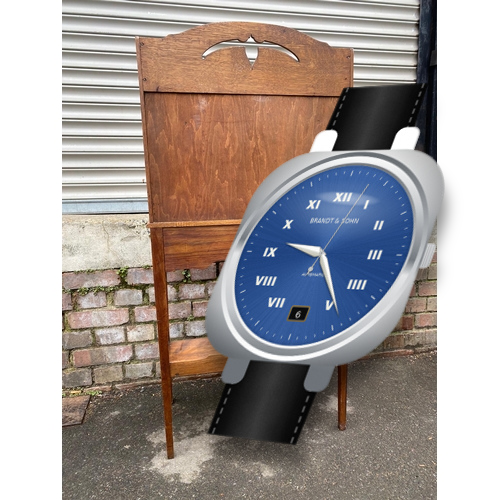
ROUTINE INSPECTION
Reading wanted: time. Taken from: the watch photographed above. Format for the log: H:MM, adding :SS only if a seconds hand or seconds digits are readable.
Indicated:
9:24:03
